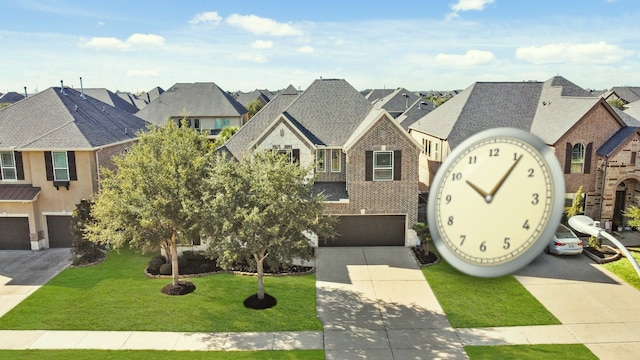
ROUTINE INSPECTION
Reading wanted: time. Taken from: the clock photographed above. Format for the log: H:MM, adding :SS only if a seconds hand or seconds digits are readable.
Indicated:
10:06
